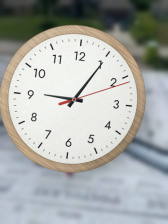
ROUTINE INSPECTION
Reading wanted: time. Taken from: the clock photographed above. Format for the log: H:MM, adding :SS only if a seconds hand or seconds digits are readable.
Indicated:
9:05:11
